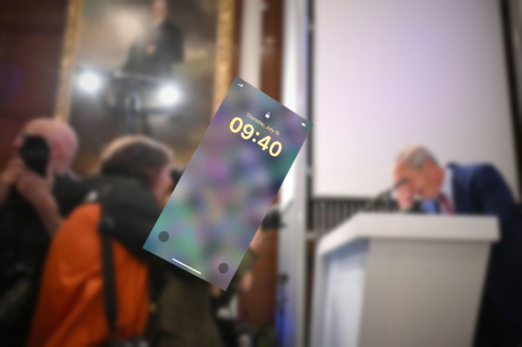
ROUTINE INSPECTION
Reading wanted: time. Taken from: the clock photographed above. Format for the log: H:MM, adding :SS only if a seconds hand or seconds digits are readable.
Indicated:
9:40
